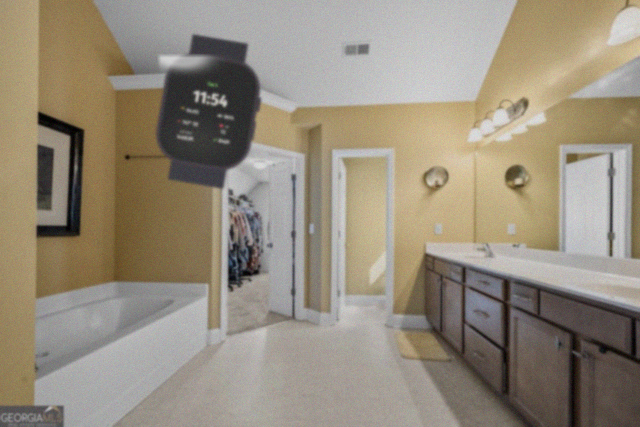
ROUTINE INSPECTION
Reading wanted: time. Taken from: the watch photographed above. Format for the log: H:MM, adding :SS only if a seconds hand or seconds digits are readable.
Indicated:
11:54
